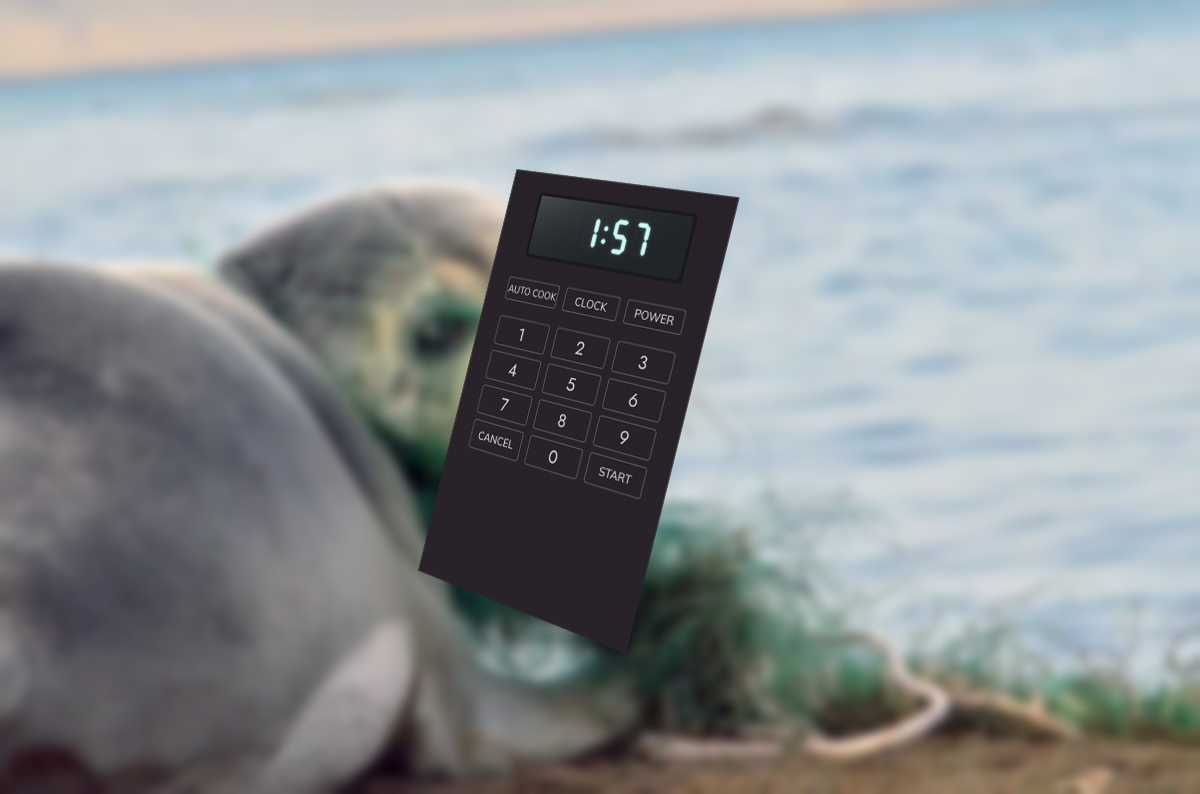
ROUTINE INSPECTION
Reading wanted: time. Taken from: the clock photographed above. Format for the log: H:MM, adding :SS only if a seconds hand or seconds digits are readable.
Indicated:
1:57
